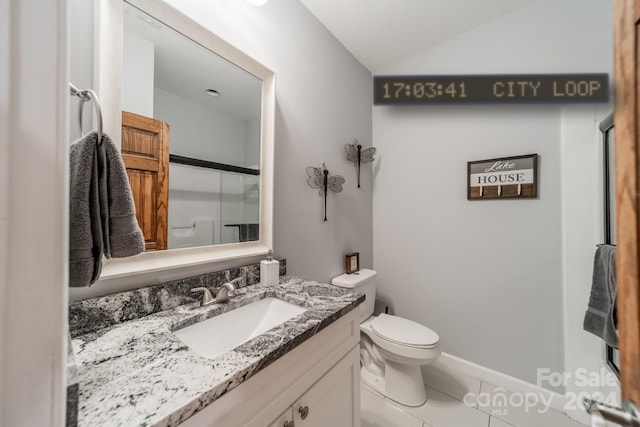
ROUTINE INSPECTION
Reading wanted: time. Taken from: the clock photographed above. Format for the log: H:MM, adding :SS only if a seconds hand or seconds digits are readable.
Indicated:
17:03:41
